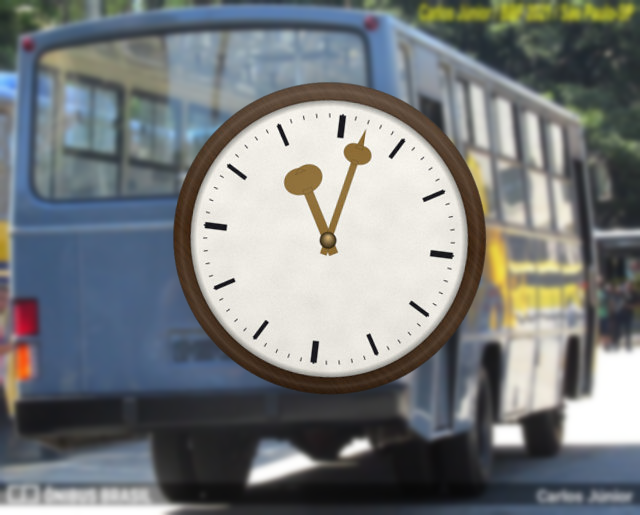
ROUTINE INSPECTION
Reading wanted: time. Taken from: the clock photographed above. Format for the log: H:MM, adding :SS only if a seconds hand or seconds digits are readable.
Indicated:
11:02
